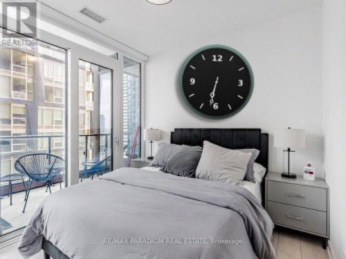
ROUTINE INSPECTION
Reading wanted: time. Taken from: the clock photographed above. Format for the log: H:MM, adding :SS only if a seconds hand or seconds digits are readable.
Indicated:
6:32
